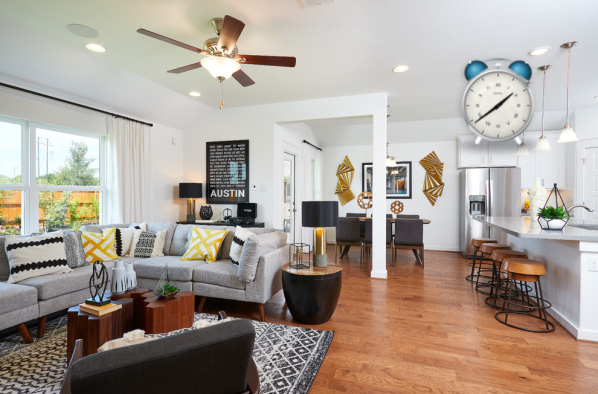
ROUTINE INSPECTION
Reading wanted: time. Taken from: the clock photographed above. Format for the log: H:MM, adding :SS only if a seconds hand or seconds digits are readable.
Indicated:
1:39
